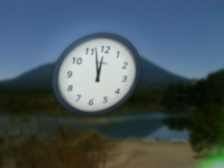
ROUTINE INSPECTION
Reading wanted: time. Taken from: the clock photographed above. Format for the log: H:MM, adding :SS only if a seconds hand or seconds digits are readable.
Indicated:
11:57
